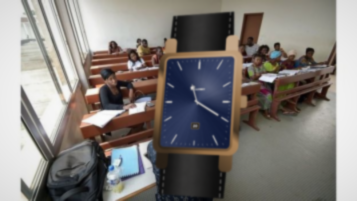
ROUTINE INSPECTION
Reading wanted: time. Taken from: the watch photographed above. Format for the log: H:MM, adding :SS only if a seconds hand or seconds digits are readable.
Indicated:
11:20
